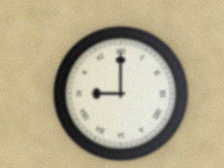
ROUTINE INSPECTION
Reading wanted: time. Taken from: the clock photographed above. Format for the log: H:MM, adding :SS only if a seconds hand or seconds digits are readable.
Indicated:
9:00
